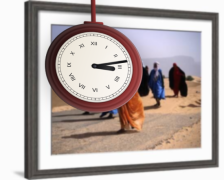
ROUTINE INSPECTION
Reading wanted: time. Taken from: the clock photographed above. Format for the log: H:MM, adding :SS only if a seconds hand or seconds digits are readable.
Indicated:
3:13
